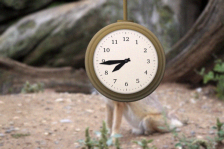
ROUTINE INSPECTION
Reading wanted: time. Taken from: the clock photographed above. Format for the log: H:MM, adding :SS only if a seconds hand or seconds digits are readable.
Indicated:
7:44
